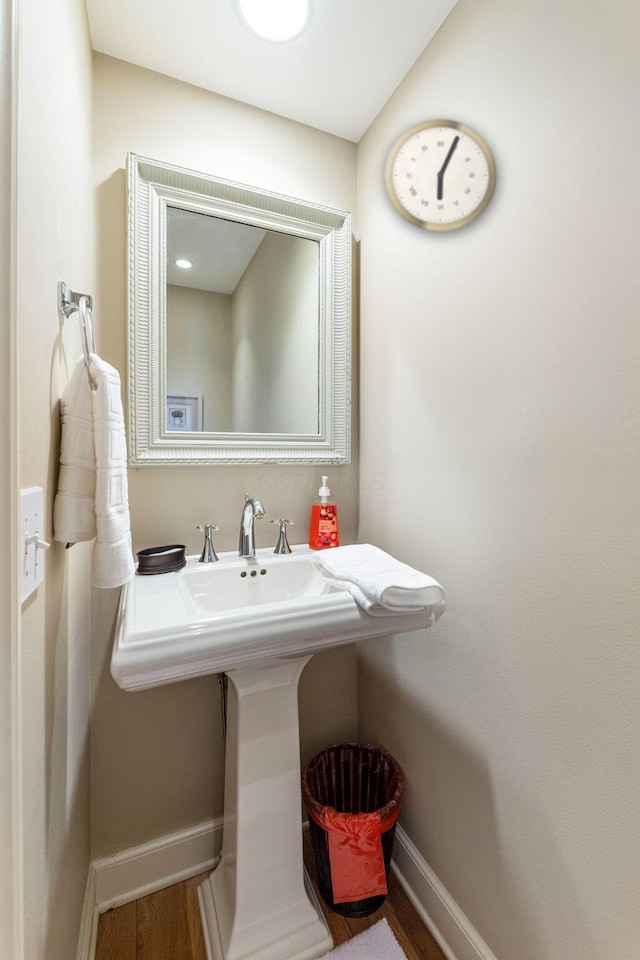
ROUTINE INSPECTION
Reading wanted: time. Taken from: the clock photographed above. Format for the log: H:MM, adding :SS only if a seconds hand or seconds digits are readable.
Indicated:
6:04
